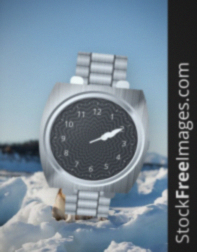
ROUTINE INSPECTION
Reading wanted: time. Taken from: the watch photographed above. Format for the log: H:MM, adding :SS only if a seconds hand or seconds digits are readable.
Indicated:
2:10
